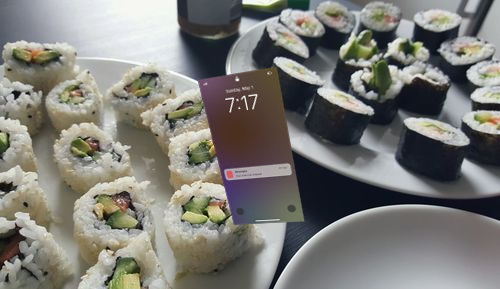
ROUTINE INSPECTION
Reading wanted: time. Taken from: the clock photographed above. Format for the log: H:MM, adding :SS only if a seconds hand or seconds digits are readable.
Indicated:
7:17
